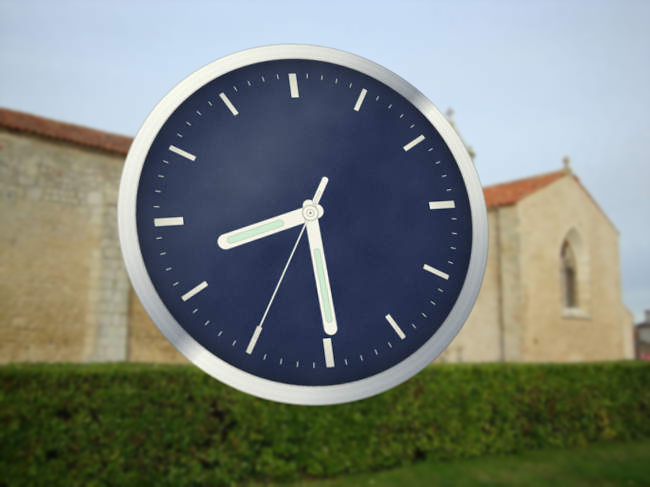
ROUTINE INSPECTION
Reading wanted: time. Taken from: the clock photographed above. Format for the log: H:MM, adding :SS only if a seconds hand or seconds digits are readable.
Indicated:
8:29:35
